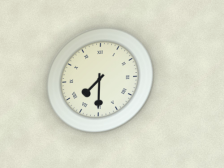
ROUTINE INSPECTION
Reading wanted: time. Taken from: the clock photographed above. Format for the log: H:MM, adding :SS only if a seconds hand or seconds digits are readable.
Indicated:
7:30
